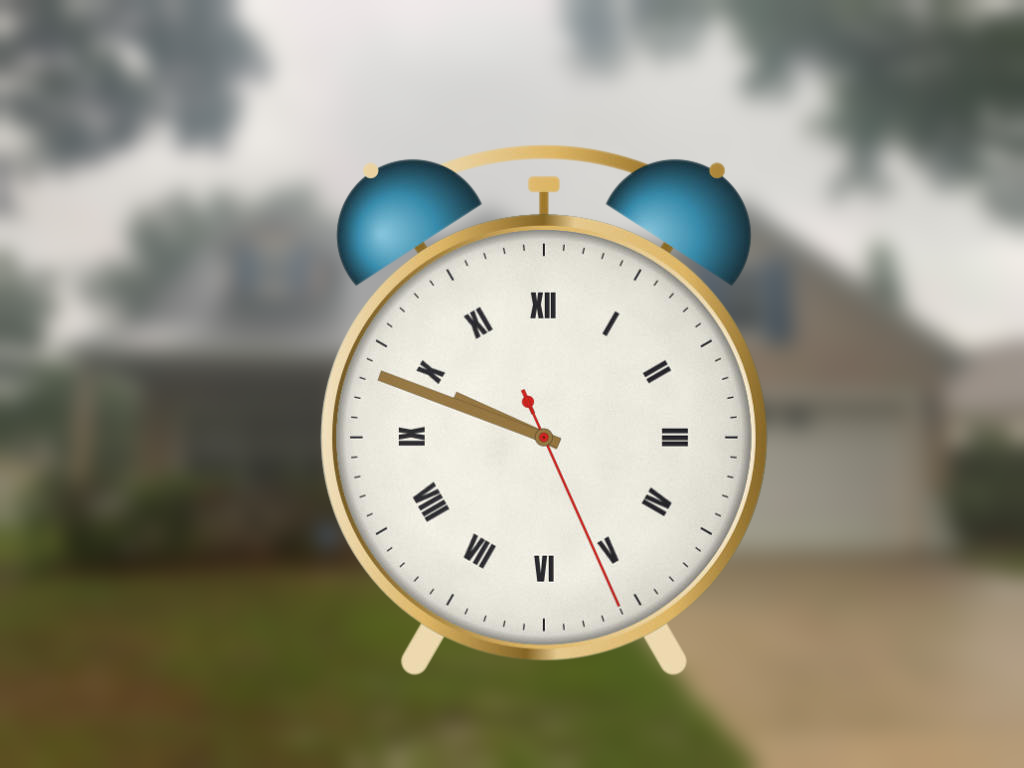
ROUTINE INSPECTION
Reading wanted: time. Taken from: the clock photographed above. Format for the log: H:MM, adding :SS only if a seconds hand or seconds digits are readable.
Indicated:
9:48:26
